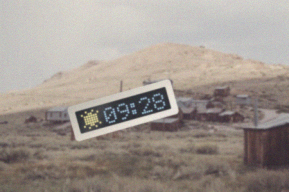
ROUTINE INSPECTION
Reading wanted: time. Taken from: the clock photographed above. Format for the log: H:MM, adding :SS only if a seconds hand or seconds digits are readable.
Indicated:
9:28
